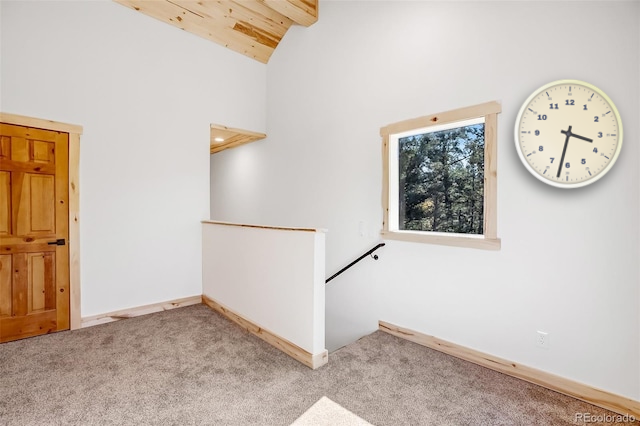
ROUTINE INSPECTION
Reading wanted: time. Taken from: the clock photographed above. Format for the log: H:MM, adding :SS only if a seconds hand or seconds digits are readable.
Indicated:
3:32
